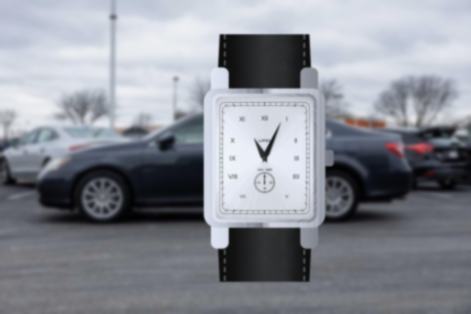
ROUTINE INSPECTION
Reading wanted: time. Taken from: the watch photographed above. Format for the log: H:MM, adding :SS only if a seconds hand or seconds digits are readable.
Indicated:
11:04
